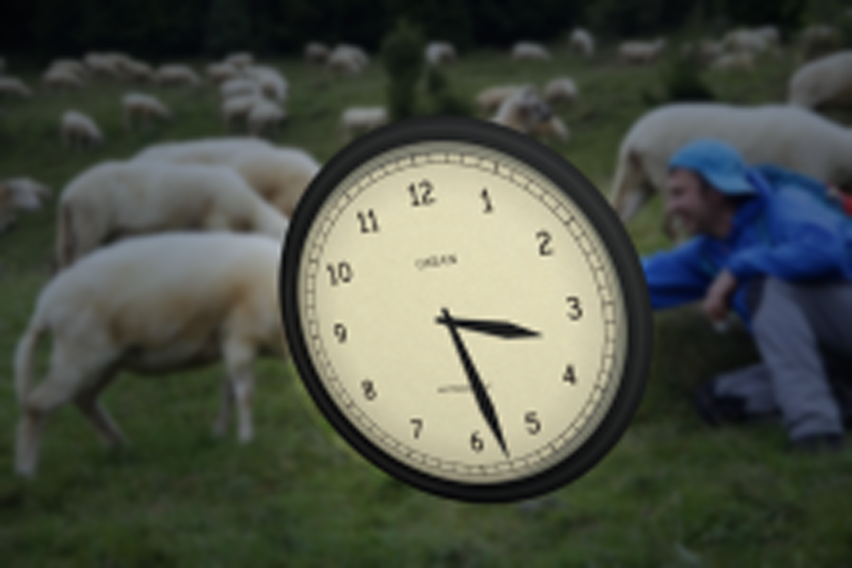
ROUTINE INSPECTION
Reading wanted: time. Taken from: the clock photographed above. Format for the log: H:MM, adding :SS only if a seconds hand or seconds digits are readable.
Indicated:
3:28
